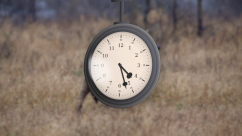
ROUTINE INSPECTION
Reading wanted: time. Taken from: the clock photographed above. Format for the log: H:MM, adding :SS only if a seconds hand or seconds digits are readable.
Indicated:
4:27
